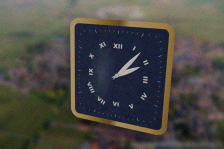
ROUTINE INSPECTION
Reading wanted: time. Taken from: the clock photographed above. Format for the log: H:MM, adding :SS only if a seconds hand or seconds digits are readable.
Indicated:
2:07
